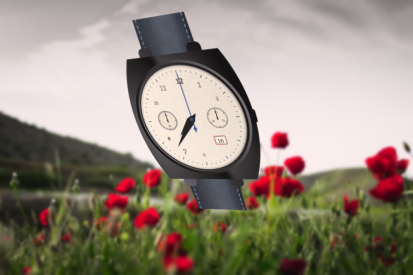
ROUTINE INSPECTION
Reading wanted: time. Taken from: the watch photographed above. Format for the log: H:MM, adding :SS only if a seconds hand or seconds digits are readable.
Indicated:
7:37
